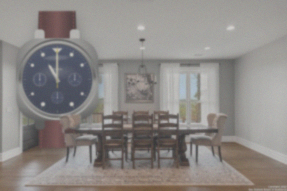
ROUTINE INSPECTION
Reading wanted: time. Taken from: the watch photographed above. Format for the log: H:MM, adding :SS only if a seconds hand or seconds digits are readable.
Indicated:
11:00
